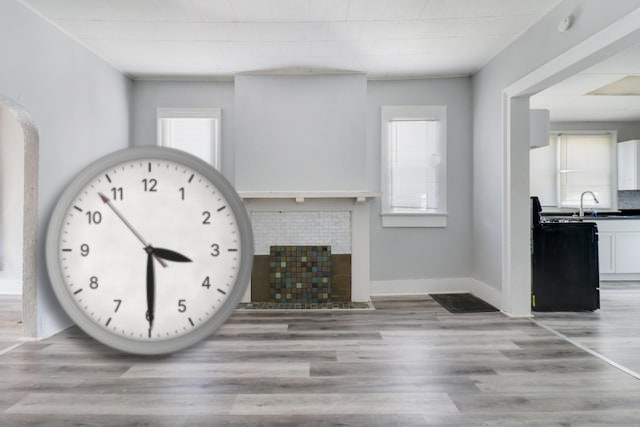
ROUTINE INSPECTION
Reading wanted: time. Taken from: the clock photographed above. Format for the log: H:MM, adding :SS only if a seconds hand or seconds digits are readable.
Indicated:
3:29:53
